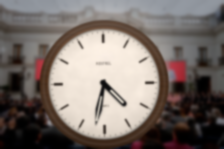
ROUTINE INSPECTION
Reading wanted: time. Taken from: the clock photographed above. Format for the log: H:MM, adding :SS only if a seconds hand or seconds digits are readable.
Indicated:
4:32
